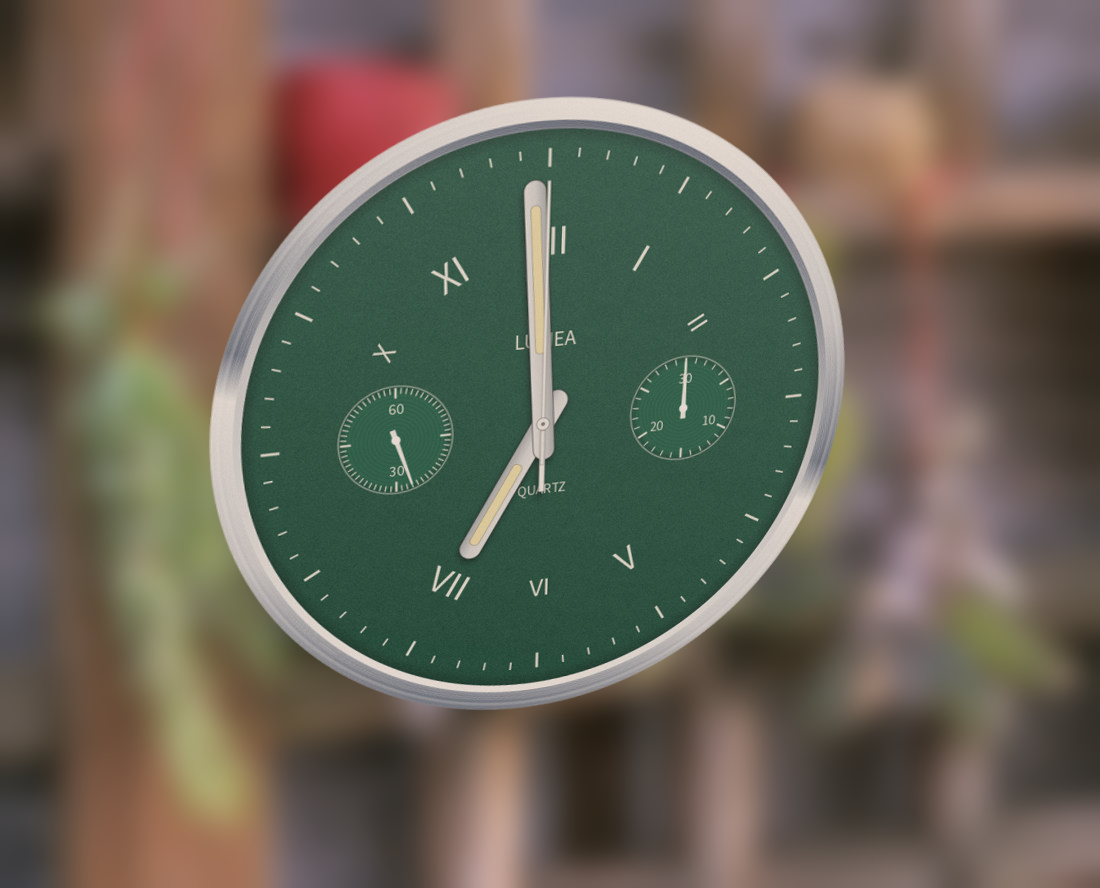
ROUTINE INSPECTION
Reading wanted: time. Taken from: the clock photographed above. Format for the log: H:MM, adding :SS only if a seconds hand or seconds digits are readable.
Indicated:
6:59:27
